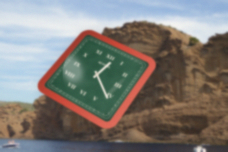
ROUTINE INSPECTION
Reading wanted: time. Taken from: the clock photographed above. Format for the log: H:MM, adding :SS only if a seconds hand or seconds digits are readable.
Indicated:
12:21
